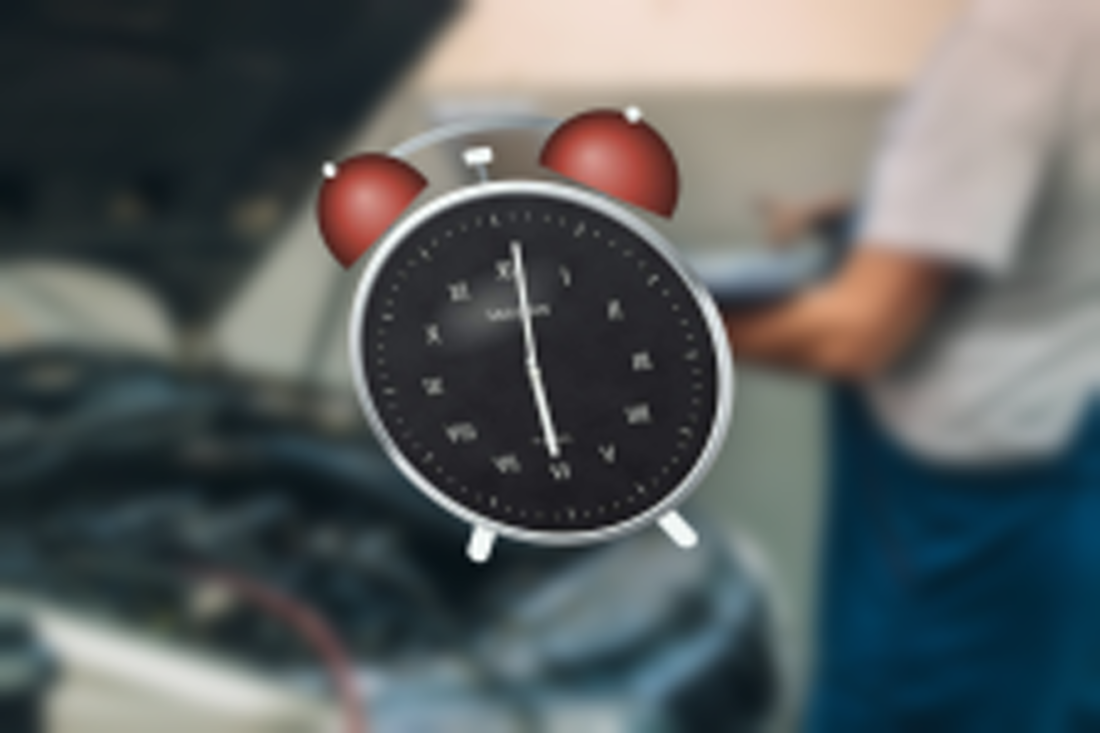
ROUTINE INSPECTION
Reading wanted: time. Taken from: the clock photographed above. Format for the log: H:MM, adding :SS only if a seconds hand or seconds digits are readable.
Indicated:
6:01
